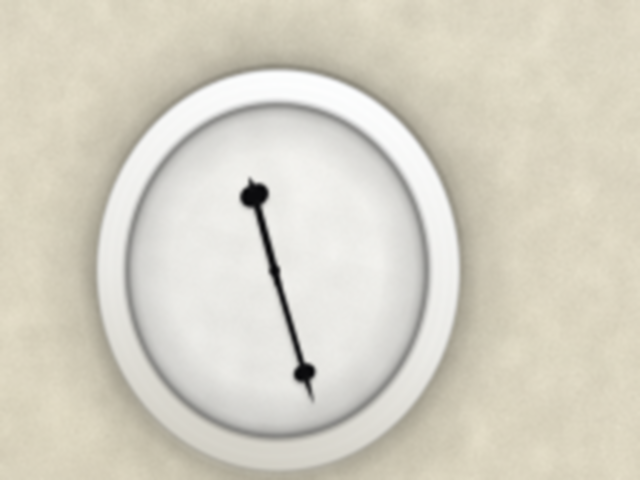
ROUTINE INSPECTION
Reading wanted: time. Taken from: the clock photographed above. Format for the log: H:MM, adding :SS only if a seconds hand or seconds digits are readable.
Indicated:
11:27
